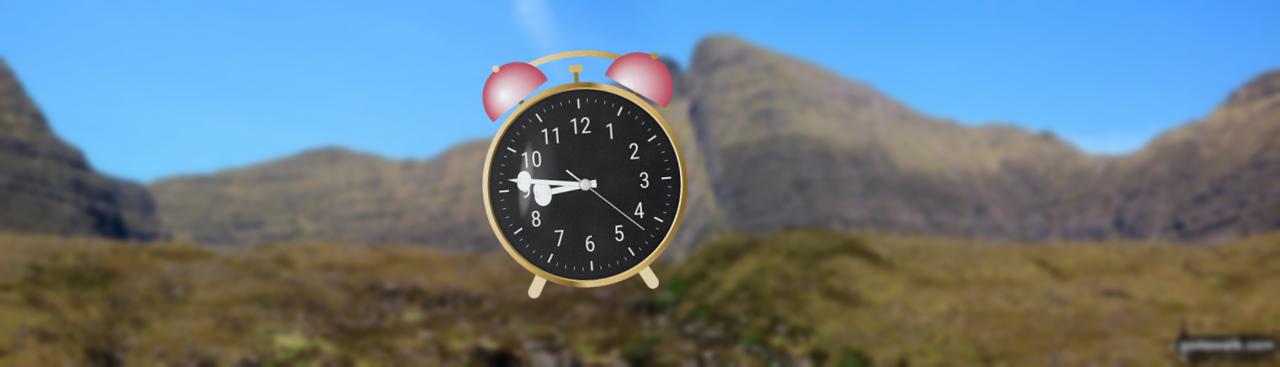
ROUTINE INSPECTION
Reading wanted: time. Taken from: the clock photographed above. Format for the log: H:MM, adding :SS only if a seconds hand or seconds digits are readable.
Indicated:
8:46:22
